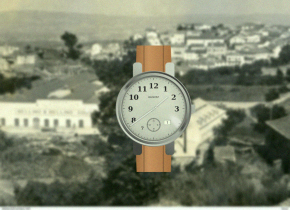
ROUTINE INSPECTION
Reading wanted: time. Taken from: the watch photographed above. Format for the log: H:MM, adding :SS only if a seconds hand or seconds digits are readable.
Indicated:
1:39
